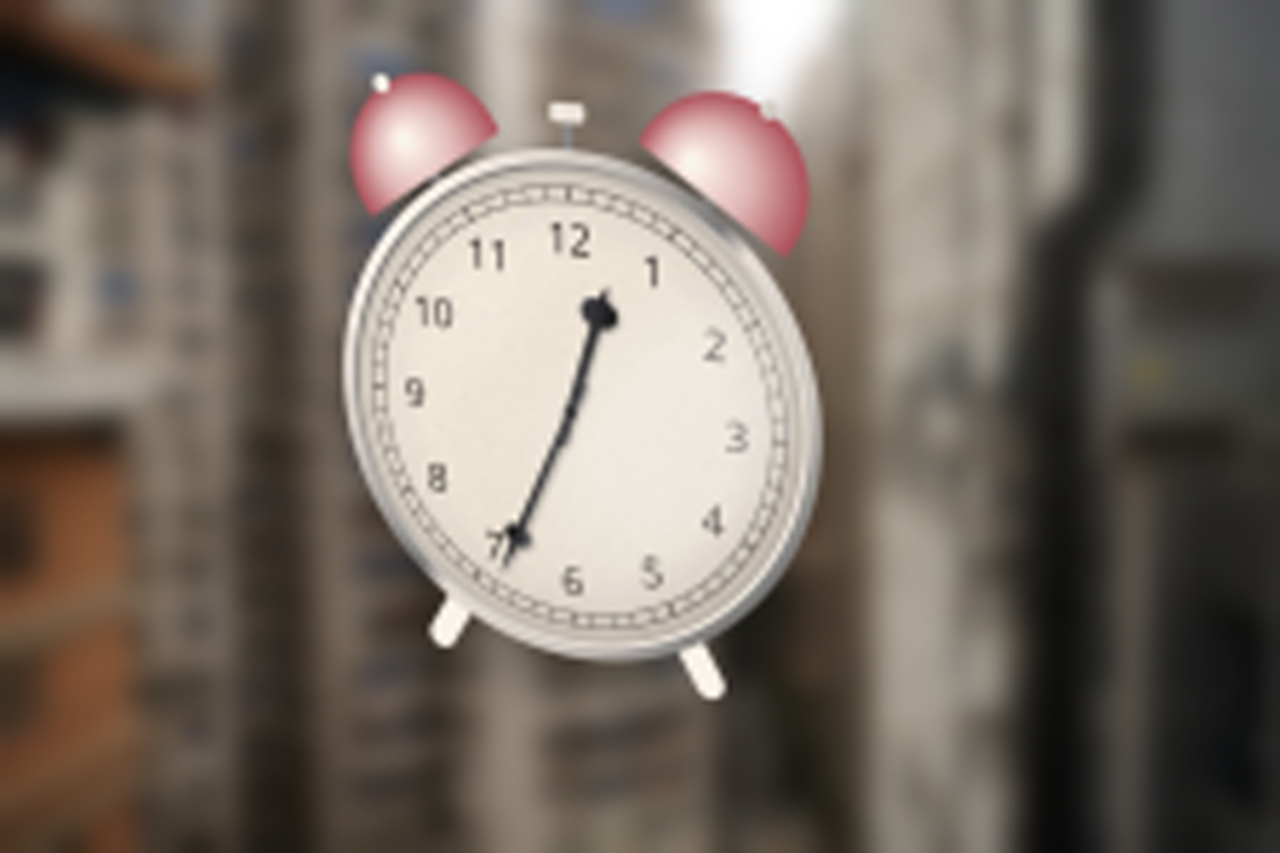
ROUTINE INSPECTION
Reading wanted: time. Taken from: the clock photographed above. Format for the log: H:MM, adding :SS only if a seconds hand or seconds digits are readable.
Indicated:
12:34
